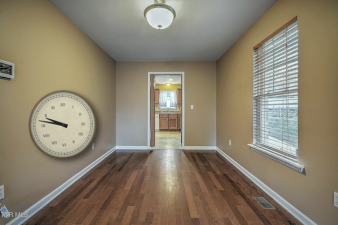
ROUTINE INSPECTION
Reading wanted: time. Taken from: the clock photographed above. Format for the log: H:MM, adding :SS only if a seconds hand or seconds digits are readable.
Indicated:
9:47
